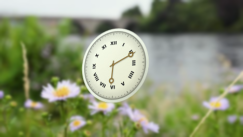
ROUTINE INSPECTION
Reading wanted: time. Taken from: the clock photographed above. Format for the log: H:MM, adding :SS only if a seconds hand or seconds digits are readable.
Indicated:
6:11
